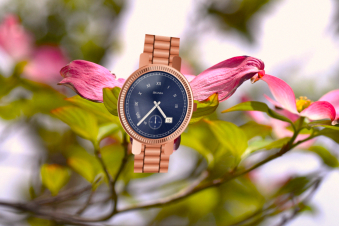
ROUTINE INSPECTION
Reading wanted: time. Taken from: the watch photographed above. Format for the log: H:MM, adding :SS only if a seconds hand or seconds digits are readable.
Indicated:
4:37
